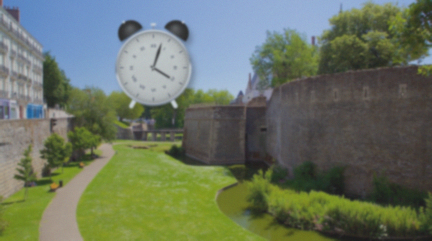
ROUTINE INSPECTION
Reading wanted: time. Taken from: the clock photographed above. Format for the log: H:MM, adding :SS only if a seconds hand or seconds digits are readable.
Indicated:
4:03
